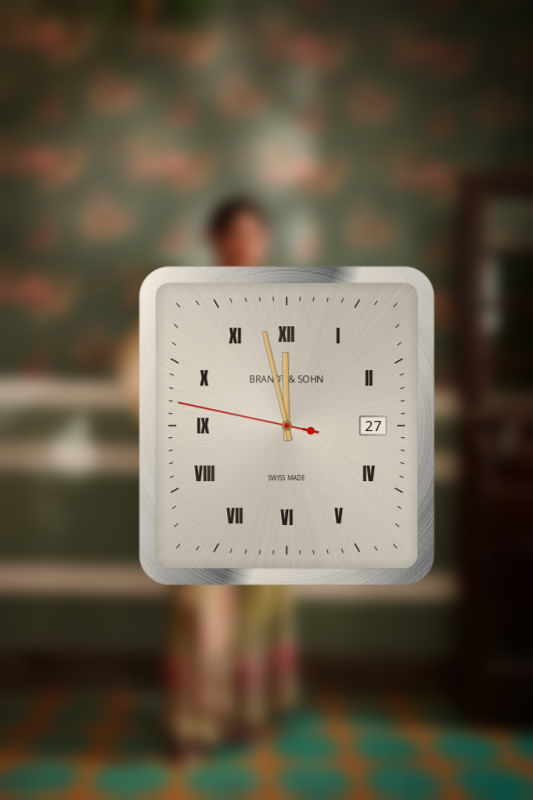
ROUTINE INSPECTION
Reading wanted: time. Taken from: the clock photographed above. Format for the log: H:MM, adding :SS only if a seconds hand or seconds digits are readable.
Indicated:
11:57:47
